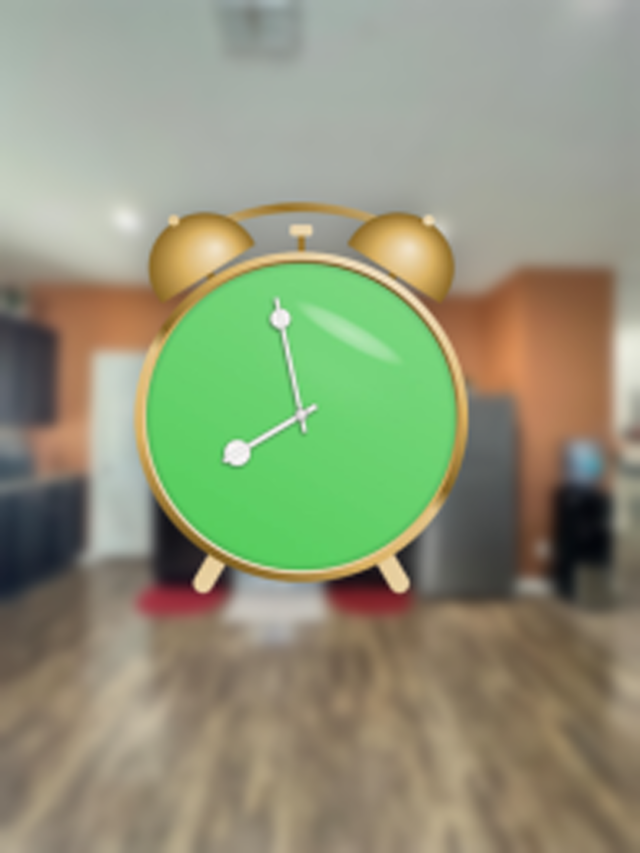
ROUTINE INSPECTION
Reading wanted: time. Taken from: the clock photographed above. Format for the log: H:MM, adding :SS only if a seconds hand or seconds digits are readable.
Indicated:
7:58
